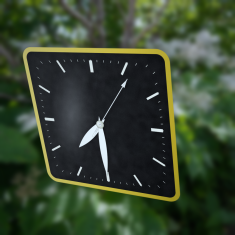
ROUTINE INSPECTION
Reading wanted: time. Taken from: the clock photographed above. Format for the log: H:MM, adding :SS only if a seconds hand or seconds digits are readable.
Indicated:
7:30:06
